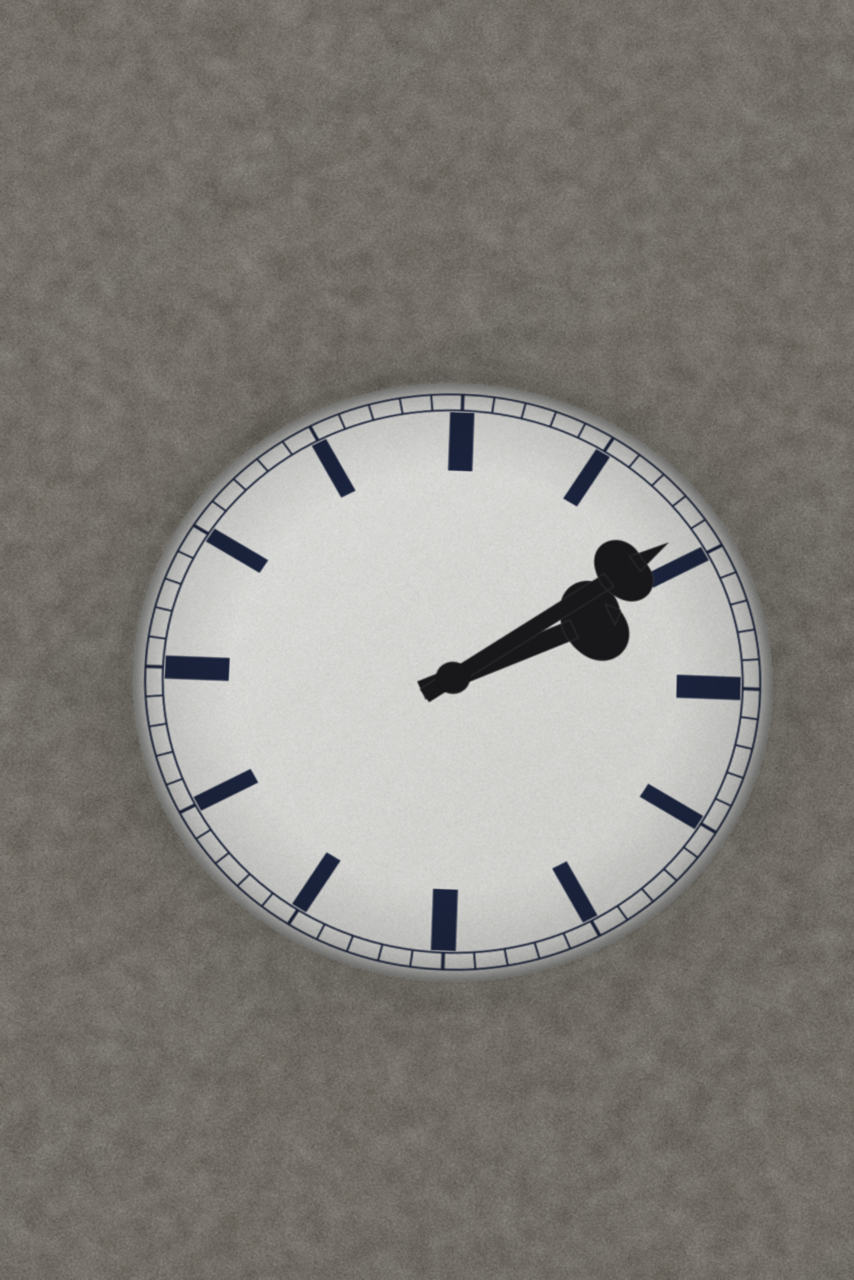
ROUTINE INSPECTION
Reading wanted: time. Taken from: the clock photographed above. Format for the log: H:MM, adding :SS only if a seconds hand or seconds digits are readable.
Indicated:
2:09
